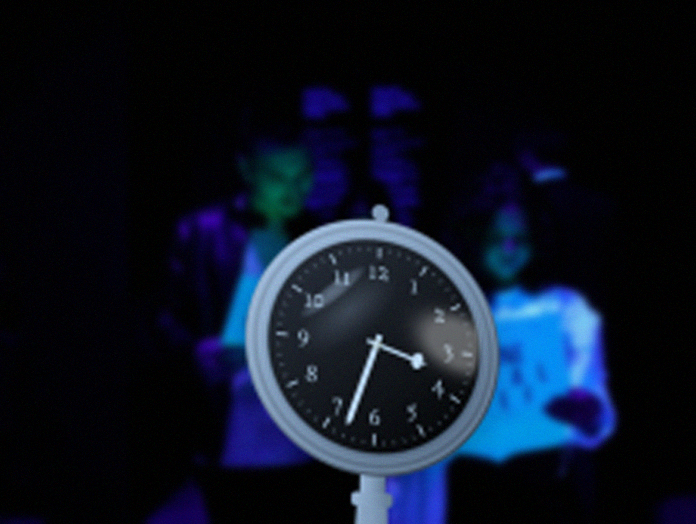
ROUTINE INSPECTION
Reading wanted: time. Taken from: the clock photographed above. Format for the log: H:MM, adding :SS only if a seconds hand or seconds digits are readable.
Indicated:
3:33
